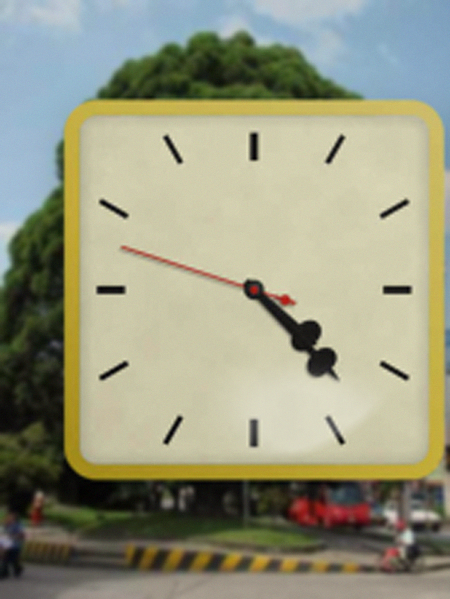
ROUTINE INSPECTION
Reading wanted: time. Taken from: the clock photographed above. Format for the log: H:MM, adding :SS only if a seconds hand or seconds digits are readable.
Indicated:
4:22:48
